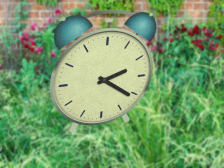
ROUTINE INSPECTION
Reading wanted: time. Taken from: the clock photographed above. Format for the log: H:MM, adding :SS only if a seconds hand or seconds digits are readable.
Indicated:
2:21
